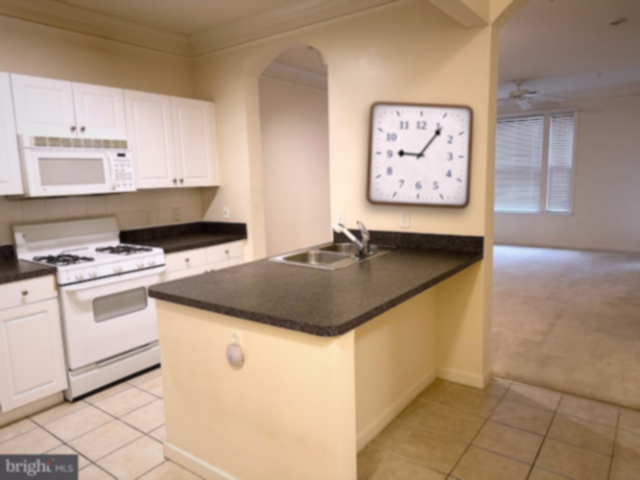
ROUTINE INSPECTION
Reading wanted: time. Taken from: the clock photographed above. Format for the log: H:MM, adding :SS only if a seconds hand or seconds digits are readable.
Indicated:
9:06
